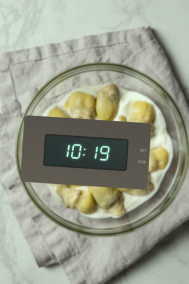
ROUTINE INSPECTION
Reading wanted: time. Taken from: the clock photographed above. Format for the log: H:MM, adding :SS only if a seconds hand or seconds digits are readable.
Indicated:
10:19
